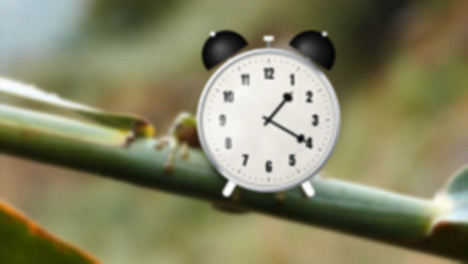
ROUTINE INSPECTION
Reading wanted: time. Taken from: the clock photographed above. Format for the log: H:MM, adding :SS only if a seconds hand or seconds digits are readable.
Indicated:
1:20
